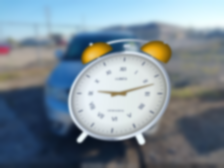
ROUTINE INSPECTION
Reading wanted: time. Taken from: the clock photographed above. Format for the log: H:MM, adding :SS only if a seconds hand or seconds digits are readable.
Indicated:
9:12
